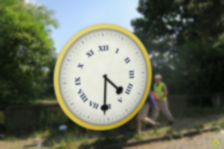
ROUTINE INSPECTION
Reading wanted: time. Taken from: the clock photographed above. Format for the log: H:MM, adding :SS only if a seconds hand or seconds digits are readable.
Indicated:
4:31
